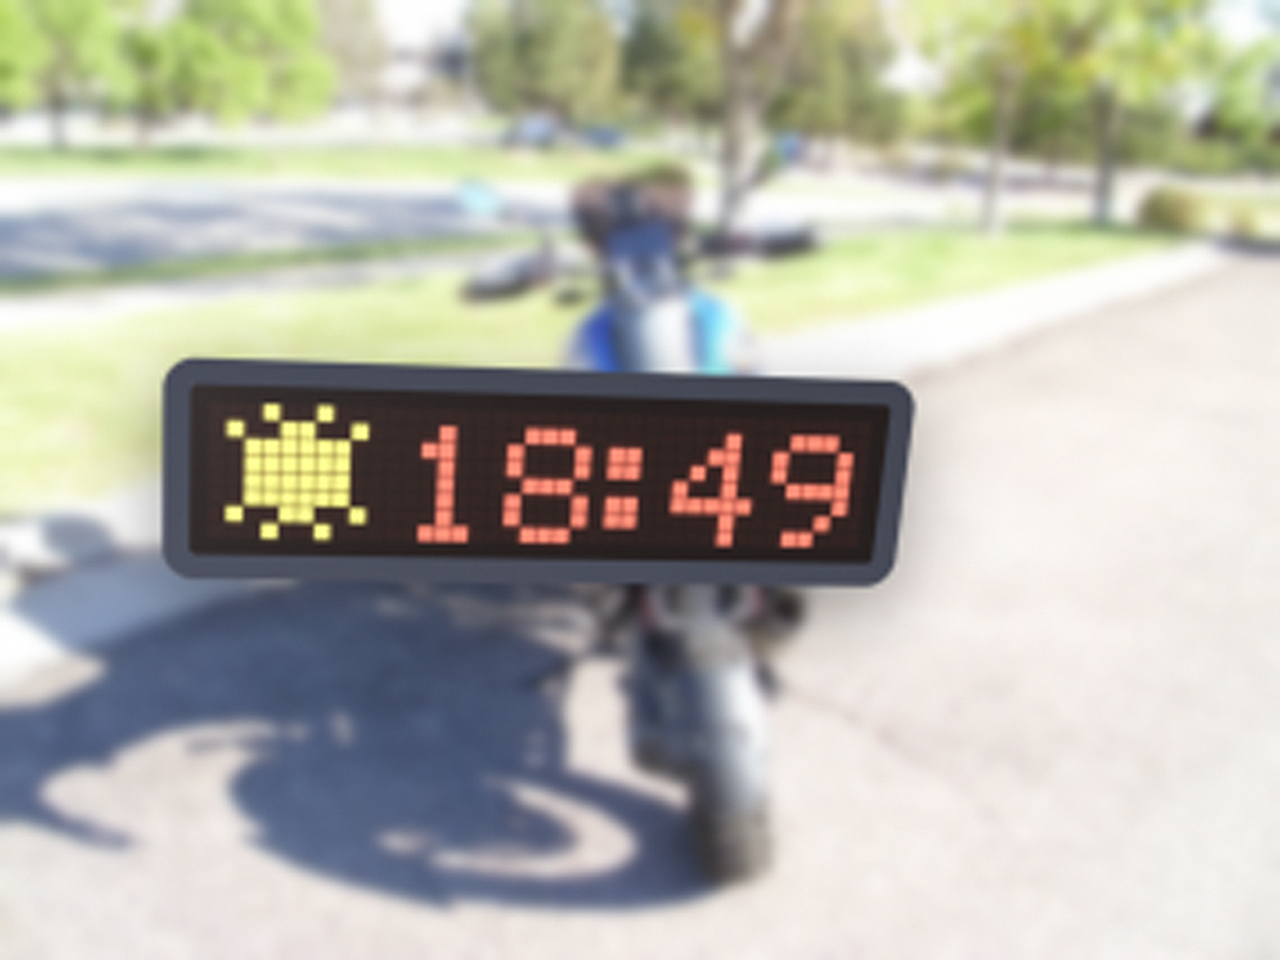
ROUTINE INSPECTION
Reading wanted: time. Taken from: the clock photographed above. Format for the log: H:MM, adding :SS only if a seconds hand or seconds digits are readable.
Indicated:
18:49
